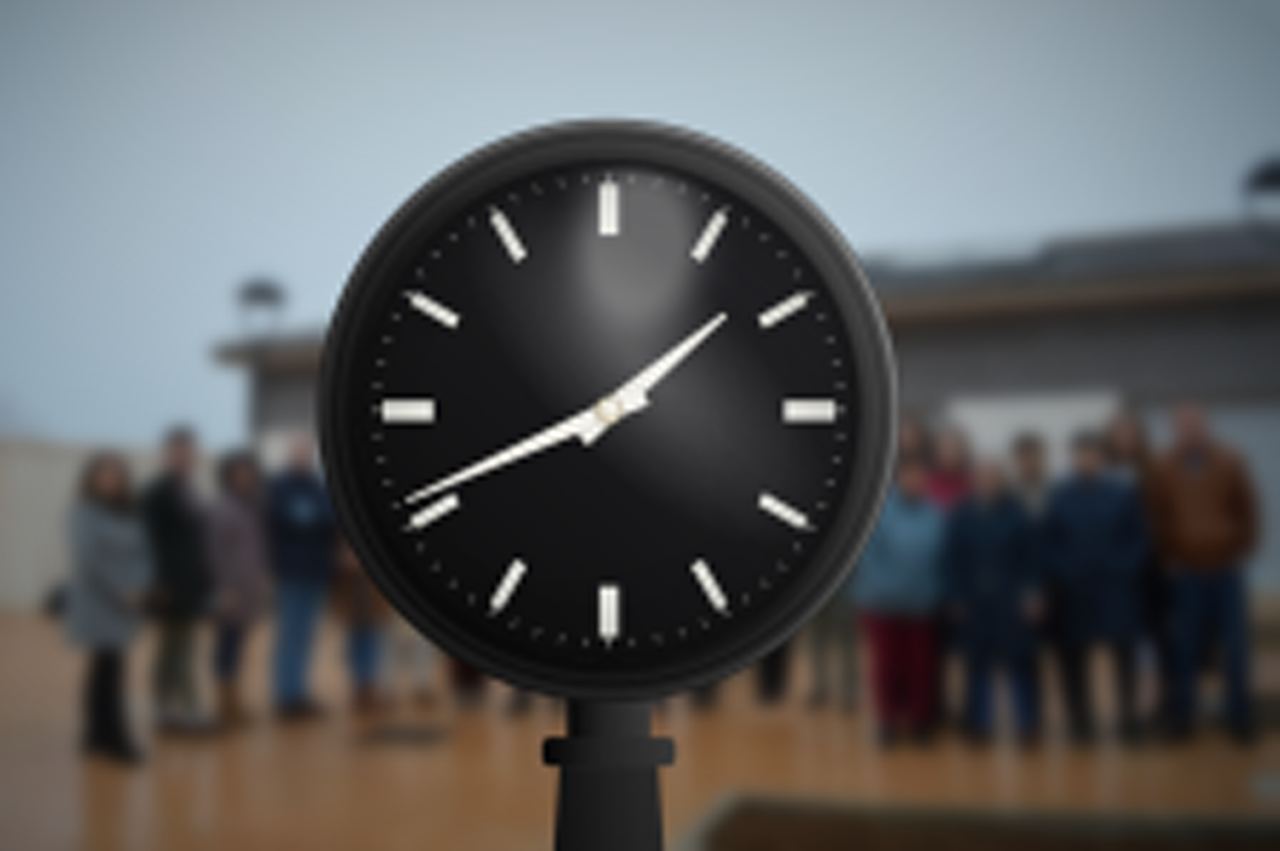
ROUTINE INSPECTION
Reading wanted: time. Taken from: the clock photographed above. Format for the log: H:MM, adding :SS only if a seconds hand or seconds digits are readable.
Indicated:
1:41
